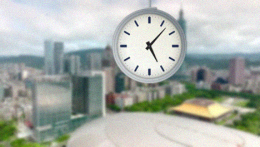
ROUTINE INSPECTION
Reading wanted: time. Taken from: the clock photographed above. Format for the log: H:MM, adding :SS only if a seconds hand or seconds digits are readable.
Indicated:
5:07
